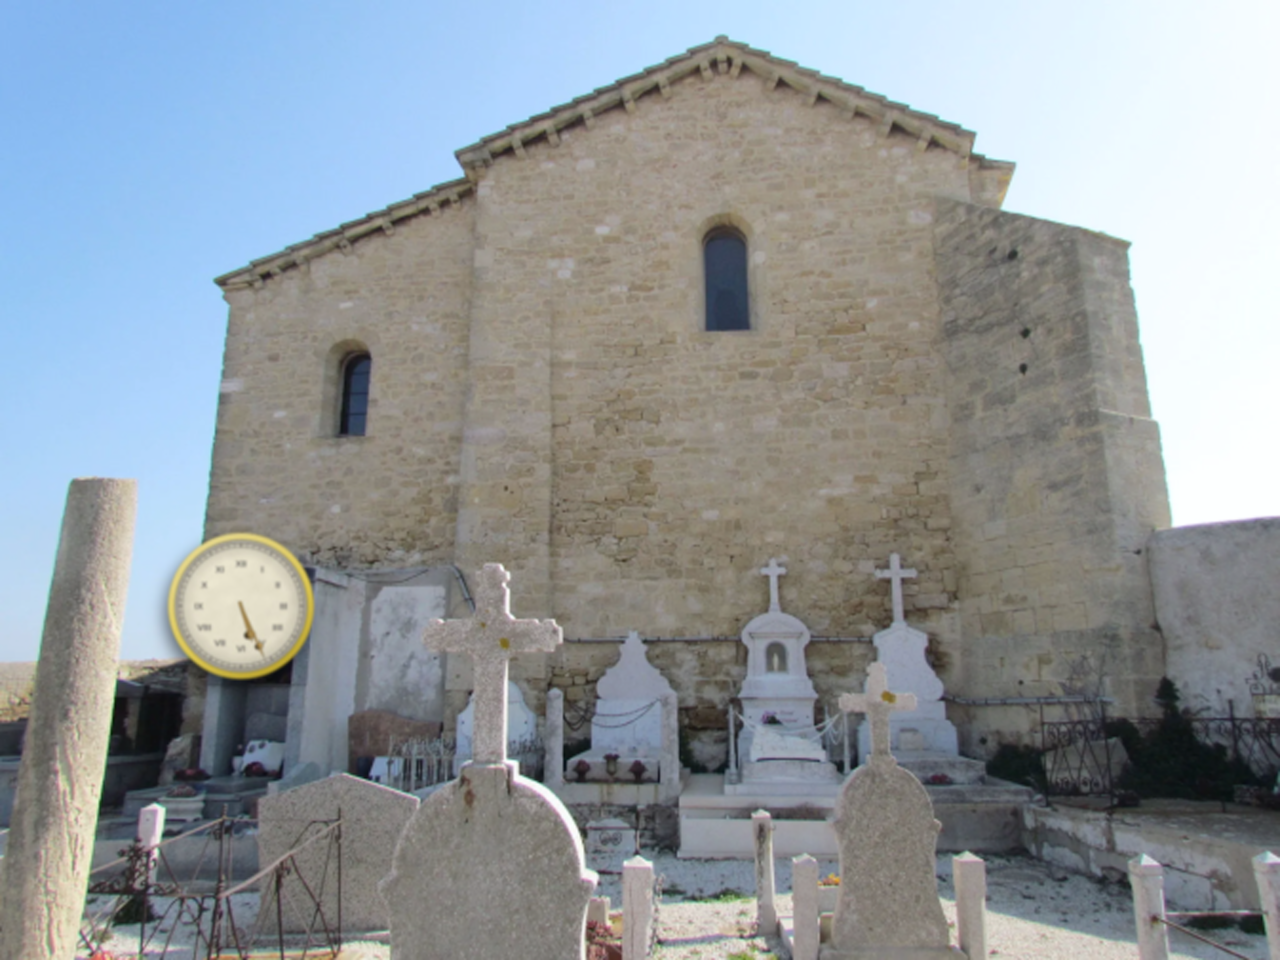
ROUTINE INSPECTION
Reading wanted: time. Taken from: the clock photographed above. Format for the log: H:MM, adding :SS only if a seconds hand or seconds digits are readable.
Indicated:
5:26
